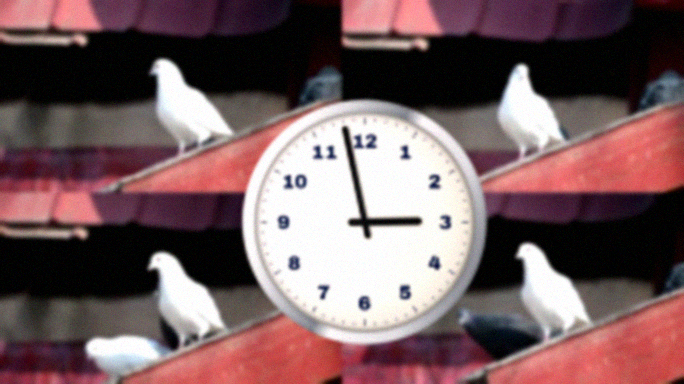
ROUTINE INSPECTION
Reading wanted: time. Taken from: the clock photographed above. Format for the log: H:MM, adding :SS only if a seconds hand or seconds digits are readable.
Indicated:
2:58
